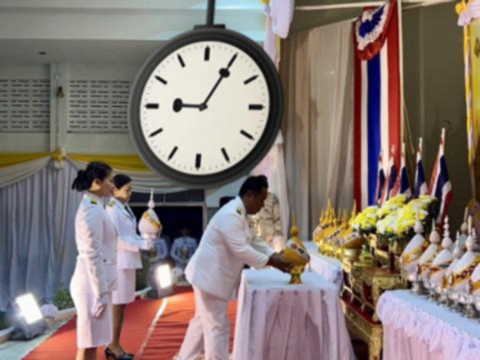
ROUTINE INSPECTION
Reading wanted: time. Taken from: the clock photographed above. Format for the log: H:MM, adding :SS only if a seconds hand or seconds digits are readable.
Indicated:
9:05
